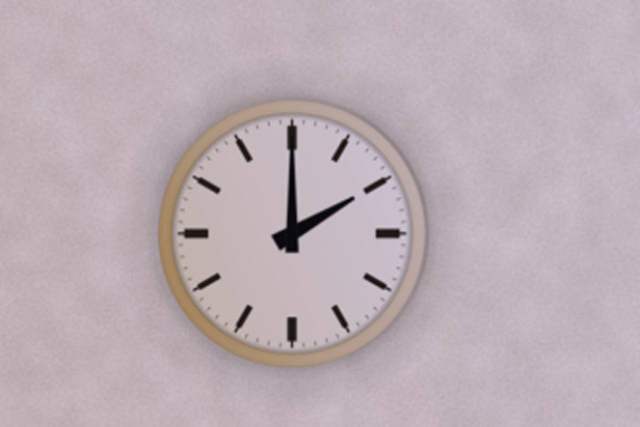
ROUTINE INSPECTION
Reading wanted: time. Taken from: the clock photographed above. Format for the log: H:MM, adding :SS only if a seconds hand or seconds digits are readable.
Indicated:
2:00
